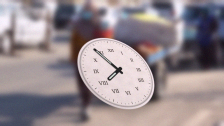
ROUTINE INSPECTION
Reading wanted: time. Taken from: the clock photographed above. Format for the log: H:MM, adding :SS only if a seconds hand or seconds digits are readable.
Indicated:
7:54
